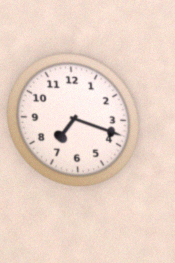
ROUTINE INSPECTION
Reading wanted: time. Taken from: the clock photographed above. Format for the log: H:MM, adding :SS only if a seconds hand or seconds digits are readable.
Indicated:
7:18
